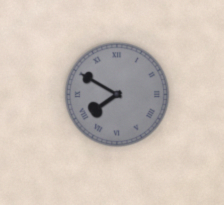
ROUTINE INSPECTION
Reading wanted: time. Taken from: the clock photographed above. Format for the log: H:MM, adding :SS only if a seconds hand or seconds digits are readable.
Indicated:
7:50
